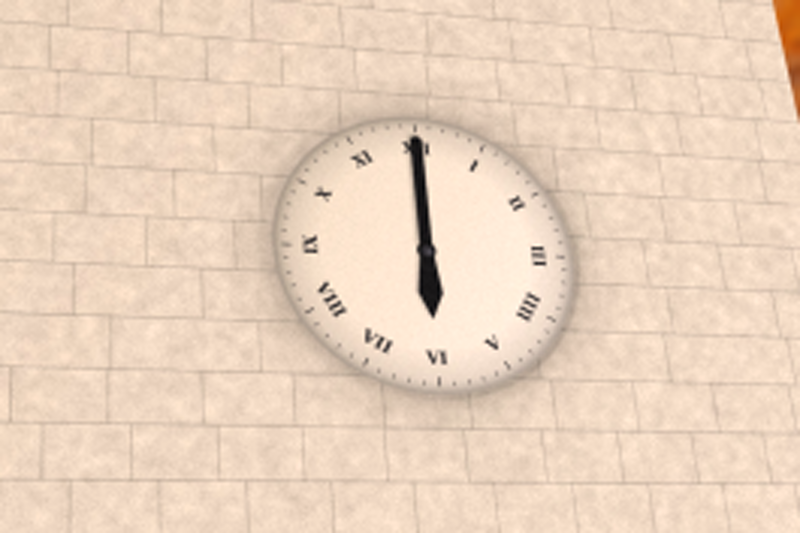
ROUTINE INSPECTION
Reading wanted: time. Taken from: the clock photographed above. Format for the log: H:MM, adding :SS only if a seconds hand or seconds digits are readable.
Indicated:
6:00
